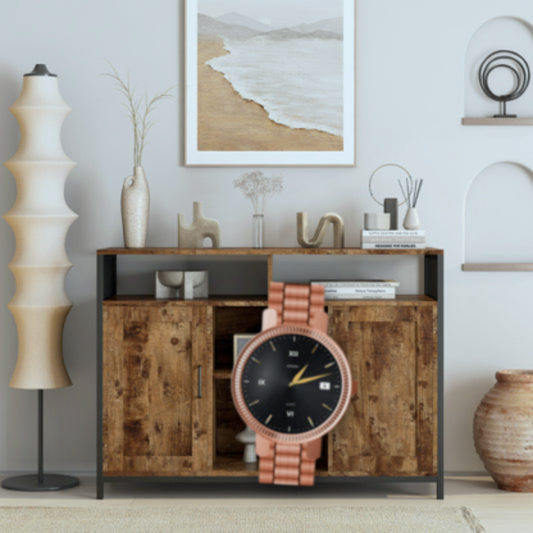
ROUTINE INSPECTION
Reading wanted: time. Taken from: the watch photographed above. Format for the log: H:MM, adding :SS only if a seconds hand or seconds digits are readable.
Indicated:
1:12
